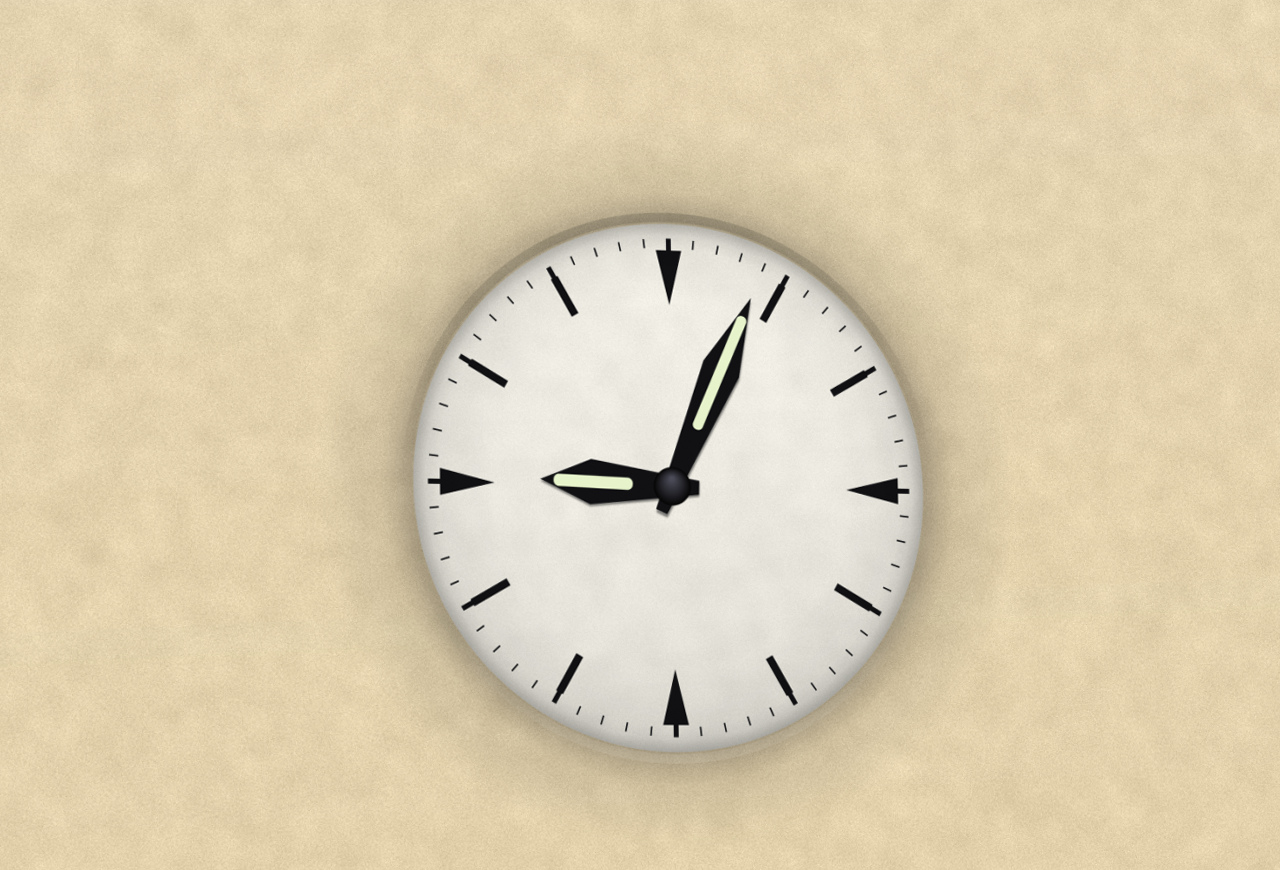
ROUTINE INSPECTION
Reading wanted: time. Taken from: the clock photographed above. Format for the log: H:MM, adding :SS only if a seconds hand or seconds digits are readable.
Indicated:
9:04
